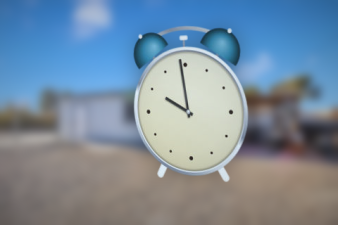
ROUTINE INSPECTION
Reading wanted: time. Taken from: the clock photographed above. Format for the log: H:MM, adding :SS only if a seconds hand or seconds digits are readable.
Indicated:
9:59
